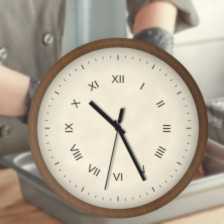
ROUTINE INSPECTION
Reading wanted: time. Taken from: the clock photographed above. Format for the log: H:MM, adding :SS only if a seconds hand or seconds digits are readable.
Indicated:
10:25:32
